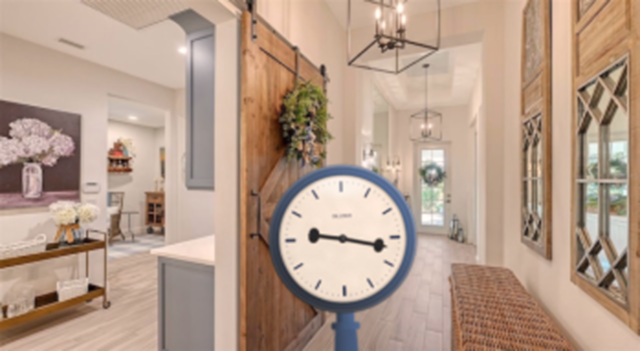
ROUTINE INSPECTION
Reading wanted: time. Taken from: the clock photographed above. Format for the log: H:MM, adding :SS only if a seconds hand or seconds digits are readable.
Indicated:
9:17
